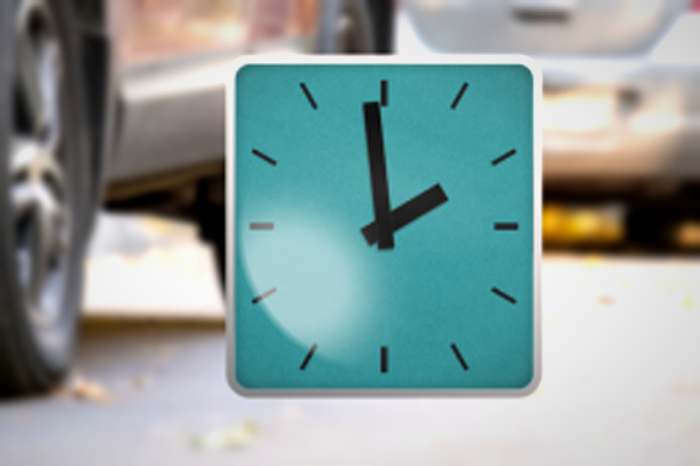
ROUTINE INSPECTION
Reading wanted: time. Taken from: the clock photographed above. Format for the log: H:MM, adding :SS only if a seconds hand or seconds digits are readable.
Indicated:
1:59
